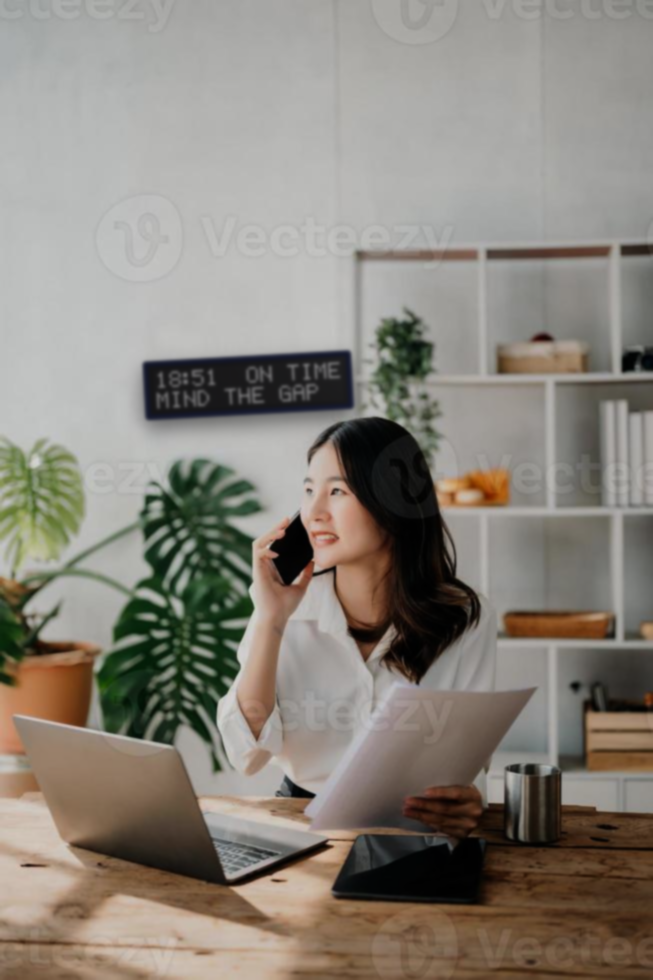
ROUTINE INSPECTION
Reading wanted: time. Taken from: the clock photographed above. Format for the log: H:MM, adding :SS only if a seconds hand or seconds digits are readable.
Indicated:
18:51
